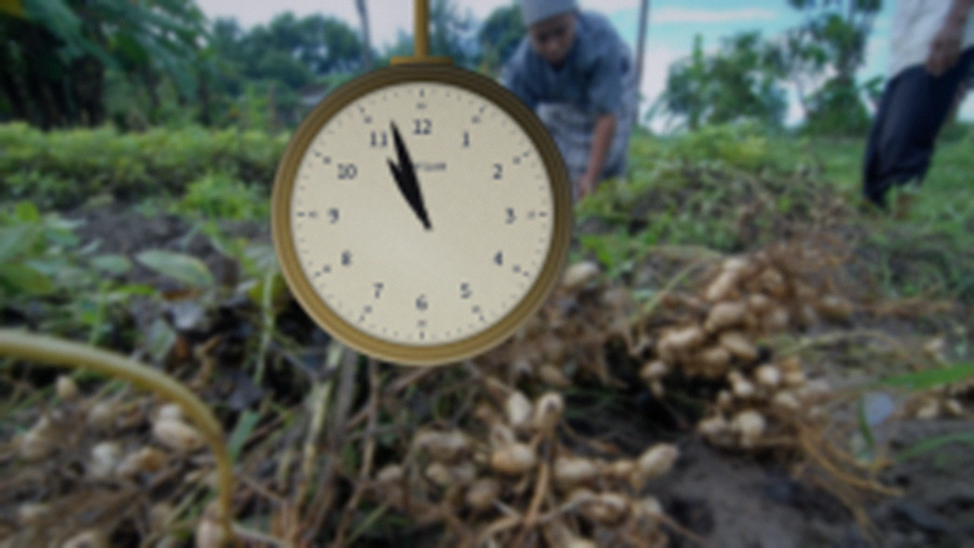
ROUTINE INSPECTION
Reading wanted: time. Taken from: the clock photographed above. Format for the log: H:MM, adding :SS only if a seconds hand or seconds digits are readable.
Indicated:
10:57
